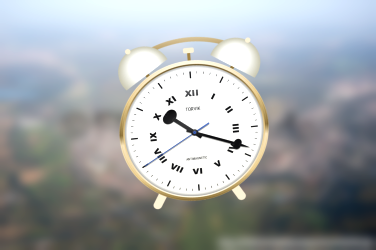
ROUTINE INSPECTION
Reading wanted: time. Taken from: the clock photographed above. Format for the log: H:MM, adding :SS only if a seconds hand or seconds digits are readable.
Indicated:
10:18:40
